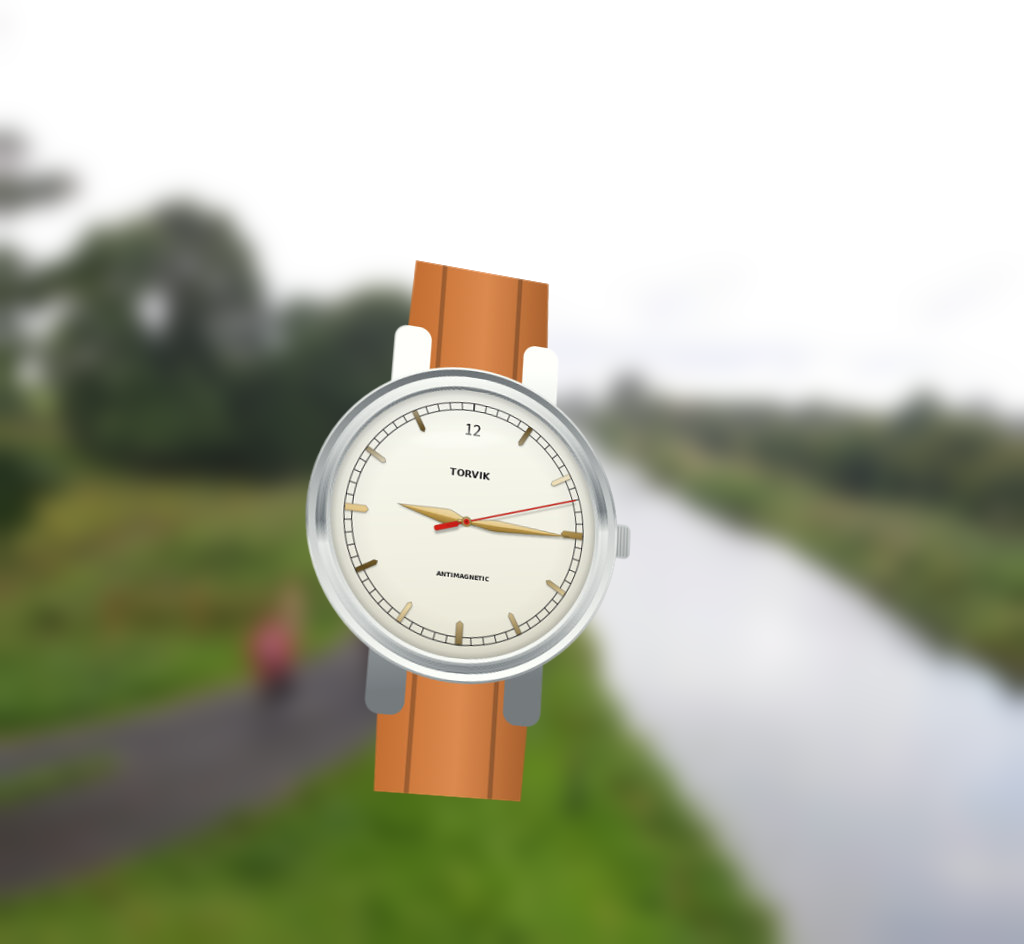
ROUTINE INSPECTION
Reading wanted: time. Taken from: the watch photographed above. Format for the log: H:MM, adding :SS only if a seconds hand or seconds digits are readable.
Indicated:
9:15:12
